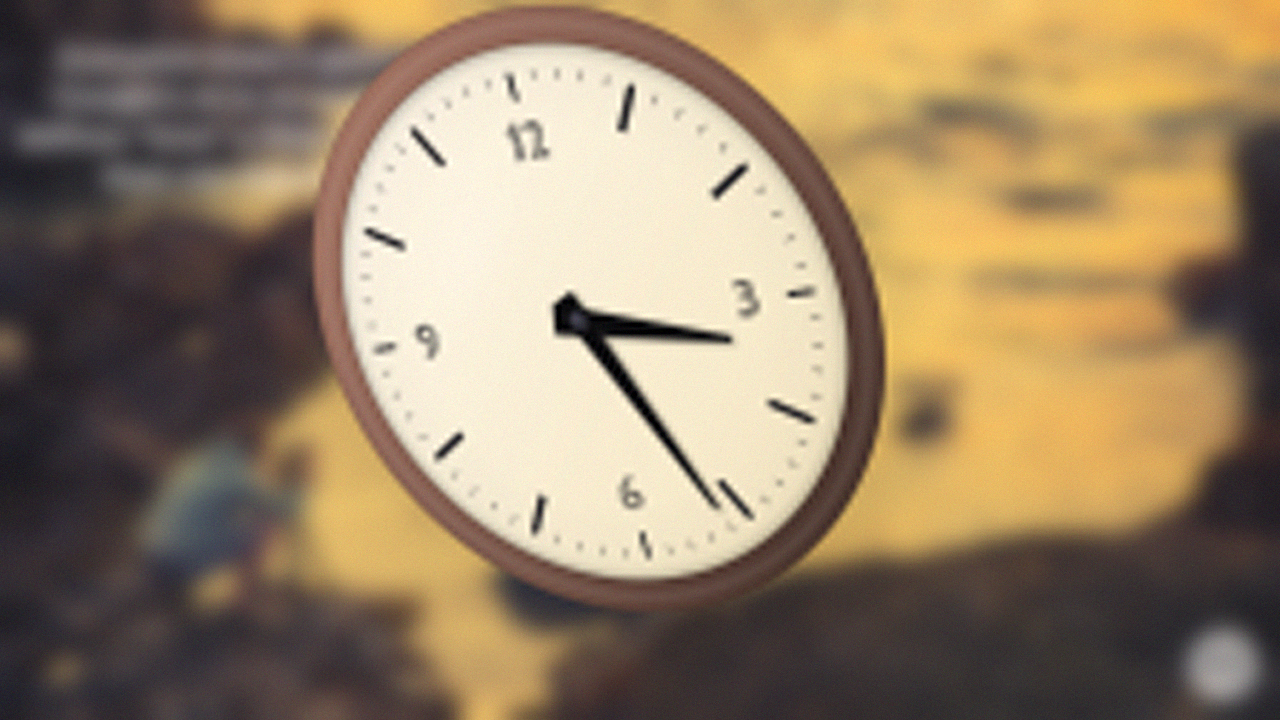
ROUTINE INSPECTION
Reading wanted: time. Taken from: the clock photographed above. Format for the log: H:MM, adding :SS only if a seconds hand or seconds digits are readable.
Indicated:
3:26
